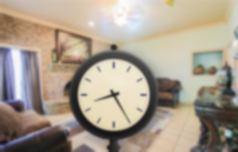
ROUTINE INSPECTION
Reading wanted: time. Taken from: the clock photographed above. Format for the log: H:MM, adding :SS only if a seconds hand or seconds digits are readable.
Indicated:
8:25
